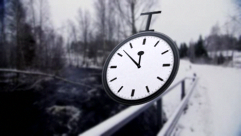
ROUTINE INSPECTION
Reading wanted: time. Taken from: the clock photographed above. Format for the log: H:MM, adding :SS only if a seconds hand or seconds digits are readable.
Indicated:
11:52
